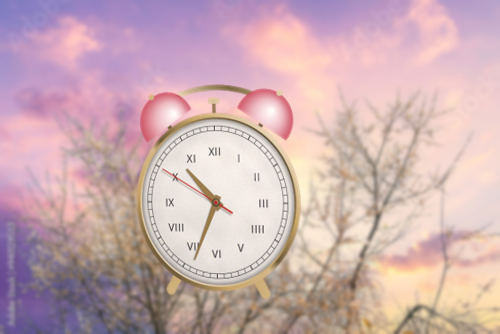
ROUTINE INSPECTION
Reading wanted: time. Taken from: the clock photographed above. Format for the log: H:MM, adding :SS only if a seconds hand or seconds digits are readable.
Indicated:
10:33:50
